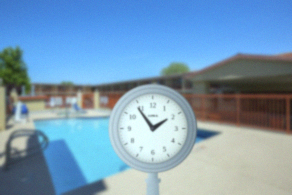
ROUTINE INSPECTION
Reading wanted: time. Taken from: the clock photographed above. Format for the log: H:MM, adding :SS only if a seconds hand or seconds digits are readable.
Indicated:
1:54
